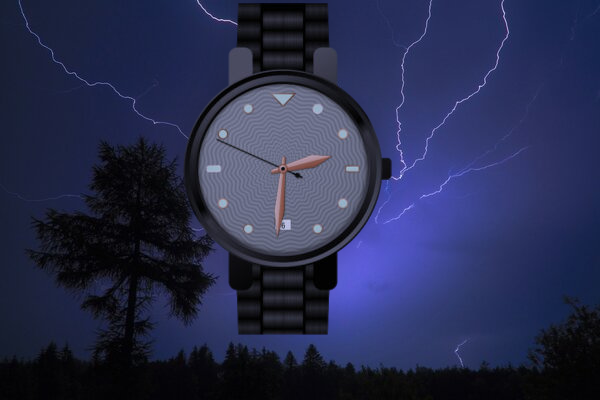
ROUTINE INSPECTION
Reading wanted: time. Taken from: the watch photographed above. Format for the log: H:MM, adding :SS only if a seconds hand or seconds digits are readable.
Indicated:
2:30:49
